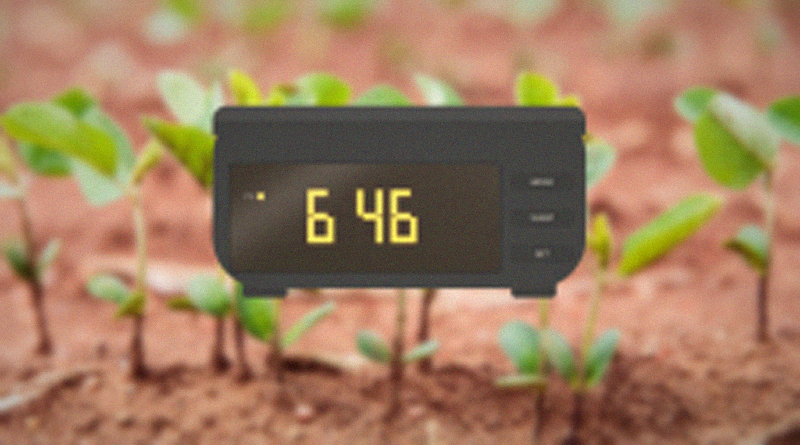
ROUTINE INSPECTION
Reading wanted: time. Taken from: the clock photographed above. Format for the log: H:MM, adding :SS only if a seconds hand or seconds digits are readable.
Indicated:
6:46
